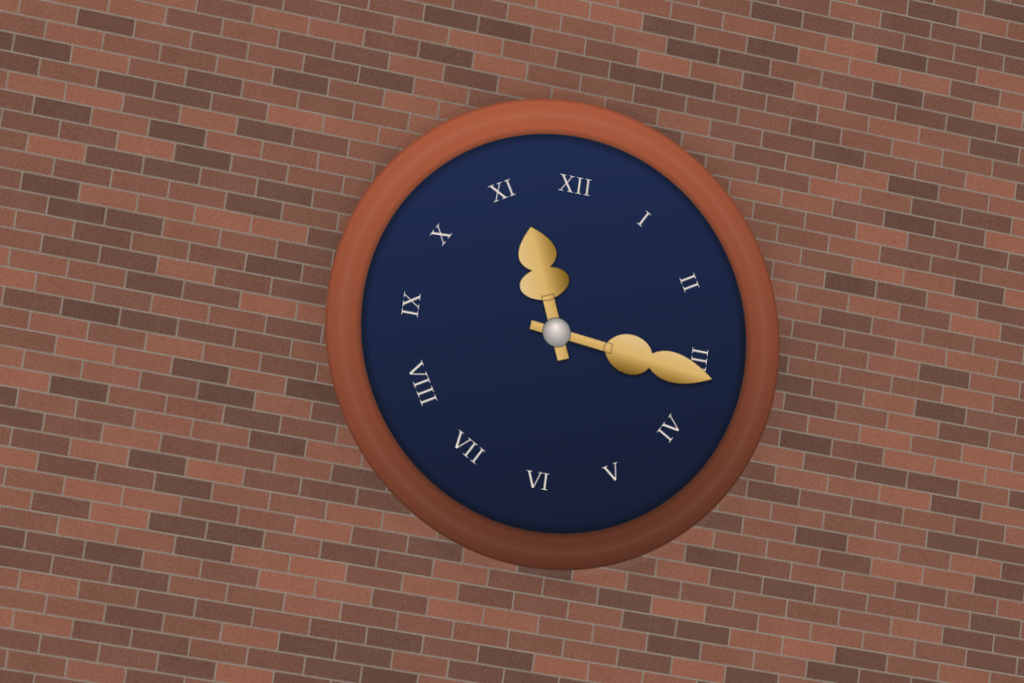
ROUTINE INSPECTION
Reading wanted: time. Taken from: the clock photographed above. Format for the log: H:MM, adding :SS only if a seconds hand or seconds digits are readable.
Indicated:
11:16
